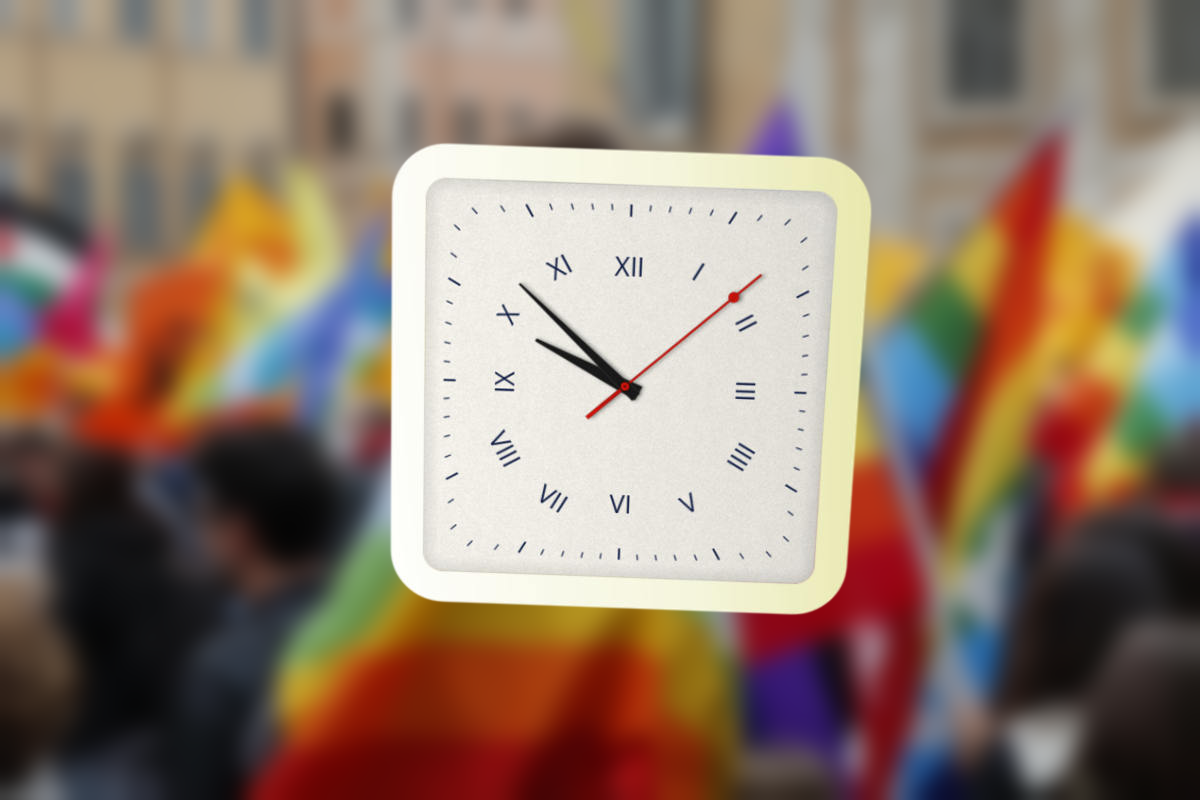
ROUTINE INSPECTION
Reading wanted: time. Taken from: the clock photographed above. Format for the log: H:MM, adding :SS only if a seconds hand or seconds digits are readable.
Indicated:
9:52:08
